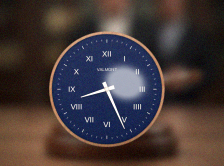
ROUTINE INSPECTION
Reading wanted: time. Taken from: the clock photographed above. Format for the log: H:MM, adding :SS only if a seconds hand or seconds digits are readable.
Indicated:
8:26
